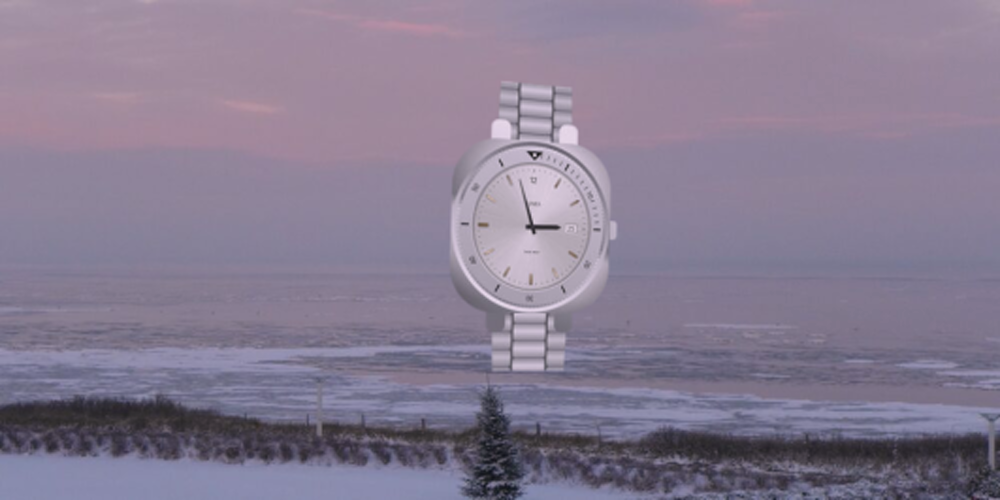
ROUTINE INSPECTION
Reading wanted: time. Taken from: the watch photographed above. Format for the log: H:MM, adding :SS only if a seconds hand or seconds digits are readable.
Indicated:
2:57
